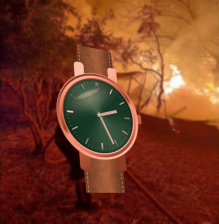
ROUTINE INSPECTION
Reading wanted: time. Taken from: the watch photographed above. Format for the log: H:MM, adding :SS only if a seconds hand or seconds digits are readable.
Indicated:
2:26
